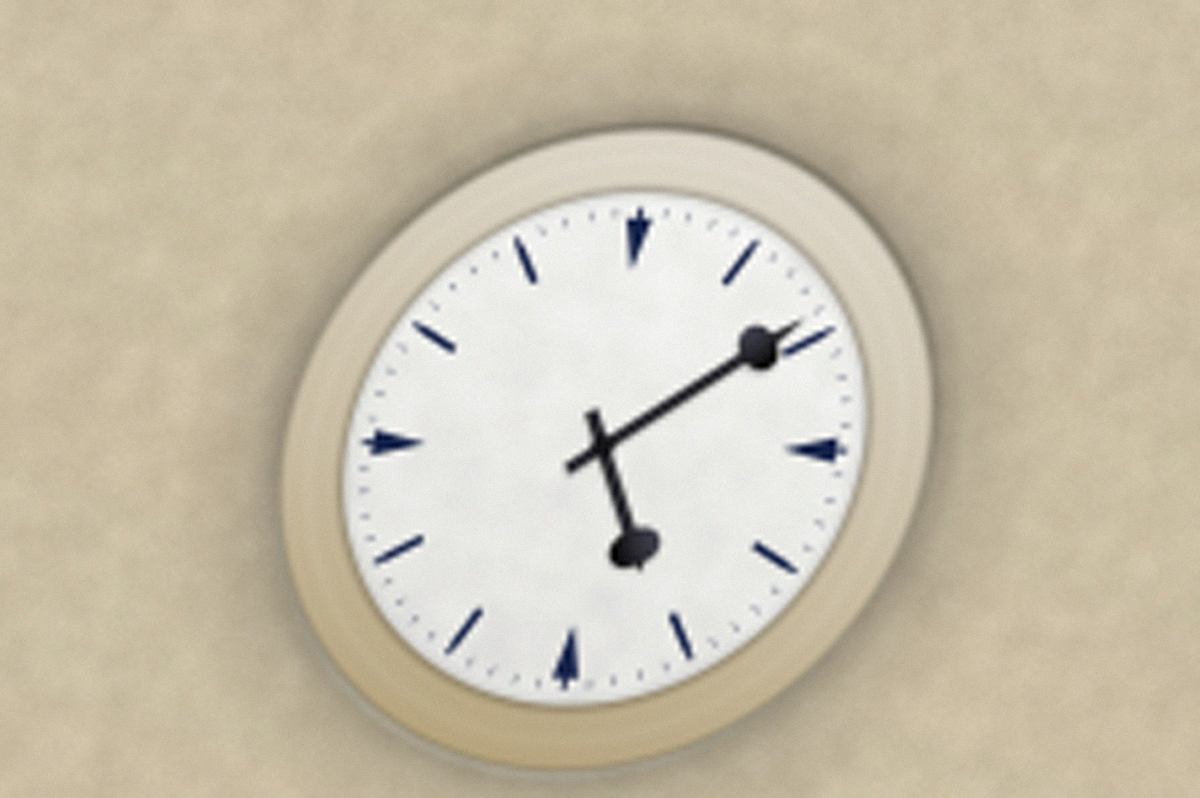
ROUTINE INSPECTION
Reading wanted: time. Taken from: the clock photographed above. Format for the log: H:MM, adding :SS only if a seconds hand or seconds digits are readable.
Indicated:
5:09
